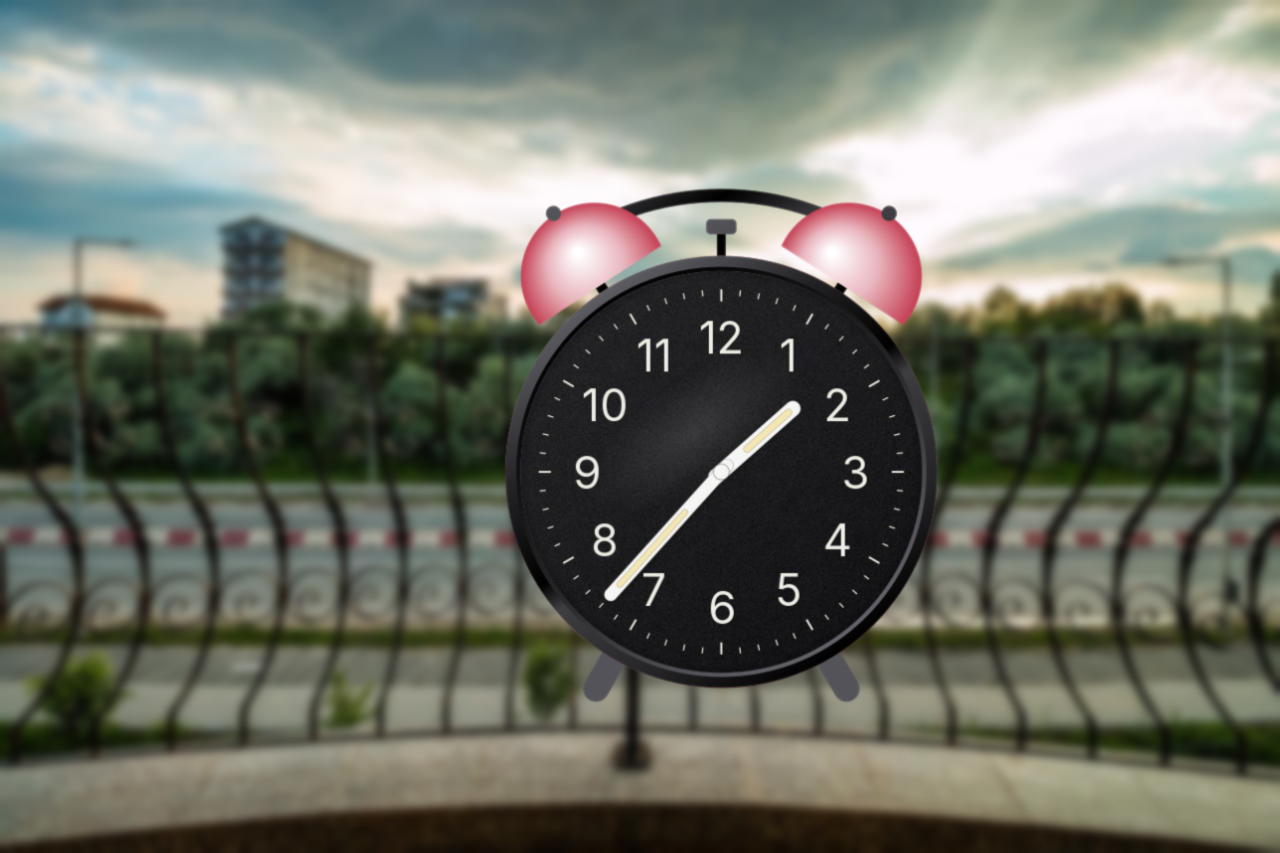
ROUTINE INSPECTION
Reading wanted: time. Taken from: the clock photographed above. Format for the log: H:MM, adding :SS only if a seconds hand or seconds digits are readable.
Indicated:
1:37
